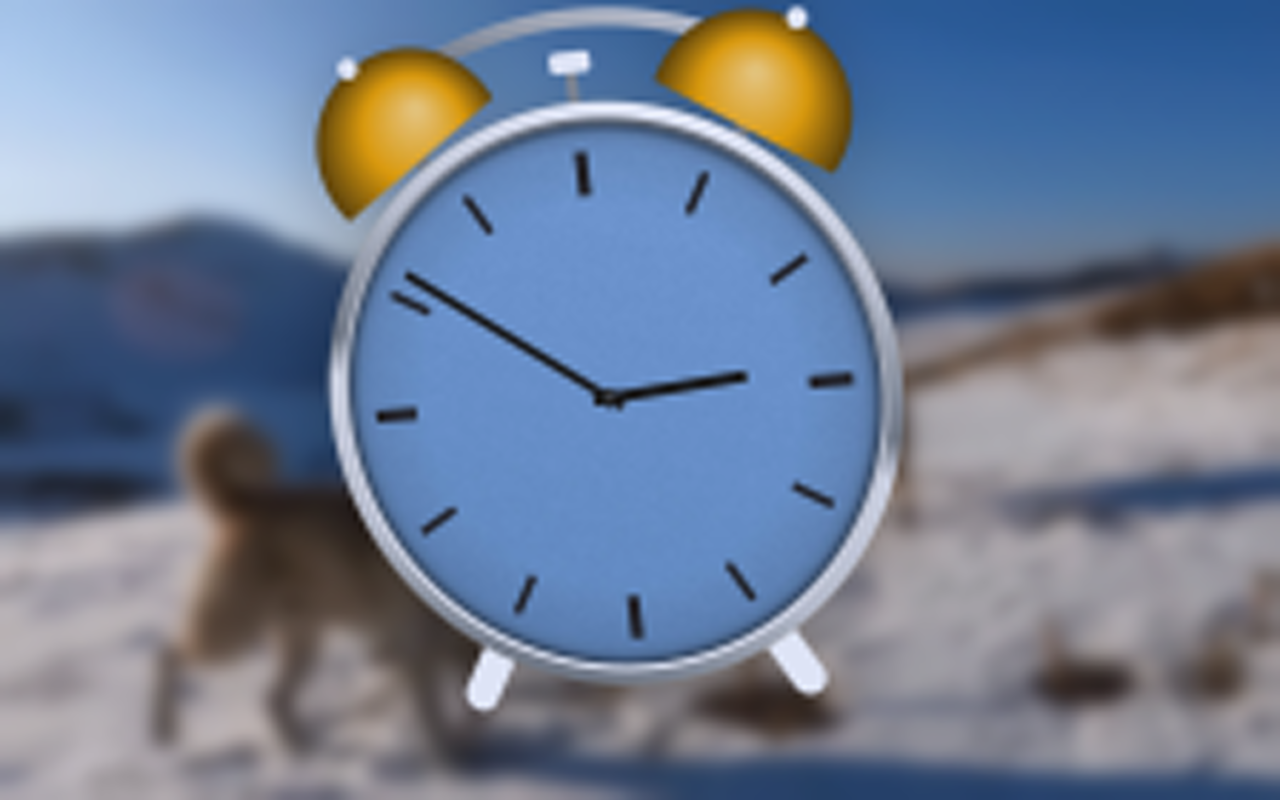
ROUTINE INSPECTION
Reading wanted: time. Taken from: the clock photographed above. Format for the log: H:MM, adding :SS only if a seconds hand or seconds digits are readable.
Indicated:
2:51
